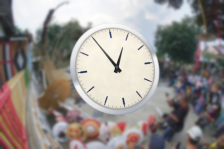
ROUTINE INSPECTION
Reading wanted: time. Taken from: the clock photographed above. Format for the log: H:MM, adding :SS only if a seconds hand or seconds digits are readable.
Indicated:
12:55
